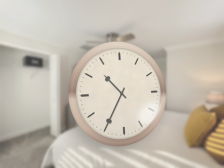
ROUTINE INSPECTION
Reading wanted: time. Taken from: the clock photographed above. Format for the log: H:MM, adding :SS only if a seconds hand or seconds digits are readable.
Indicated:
10:35
